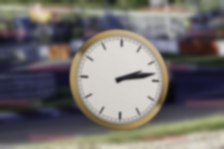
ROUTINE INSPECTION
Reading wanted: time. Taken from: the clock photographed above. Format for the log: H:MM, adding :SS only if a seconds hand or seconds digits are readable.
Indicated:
2:13
